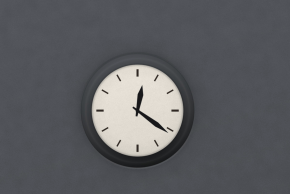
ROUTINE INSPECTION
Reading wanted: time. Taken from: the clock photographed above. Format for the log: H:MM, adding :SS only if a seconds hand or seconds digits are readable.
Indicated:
12:21
